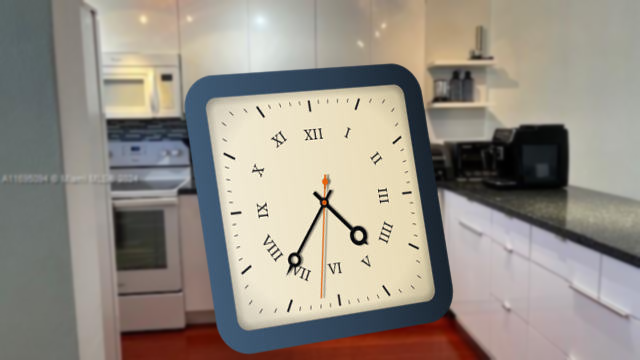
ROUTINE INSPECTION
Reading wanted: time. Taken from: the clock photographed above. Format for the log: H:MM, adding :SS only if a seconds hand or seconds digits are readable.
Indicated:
4:36:32
